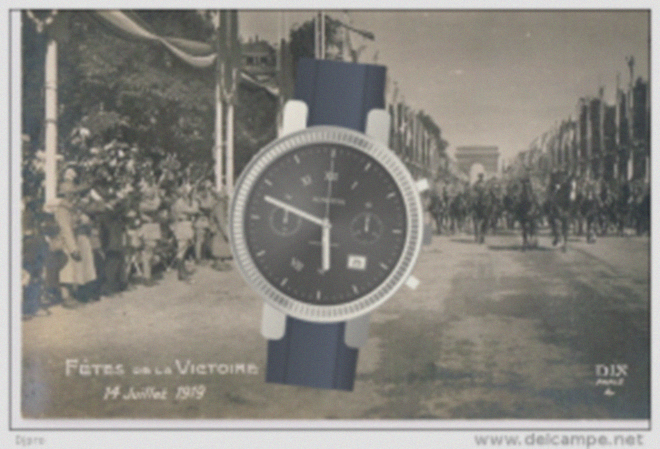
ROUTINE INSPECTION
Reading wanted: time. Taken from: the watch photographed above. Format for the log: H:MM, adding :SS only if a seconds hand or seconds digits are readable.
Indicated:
5:48
